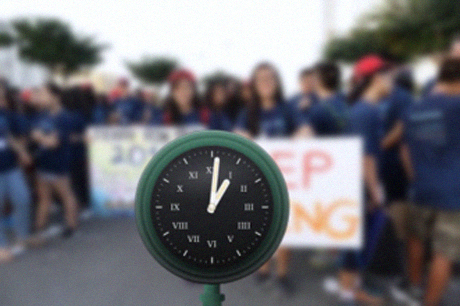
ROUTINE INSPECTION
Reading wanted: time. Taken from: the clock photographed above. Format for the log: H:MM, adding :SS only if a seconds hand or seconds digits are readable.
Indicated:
1:01
